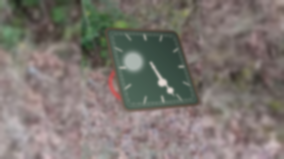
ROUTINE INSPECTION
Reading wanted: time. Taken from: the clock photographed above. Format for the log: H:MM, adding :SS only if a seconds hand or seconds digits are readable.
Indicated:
5:26
